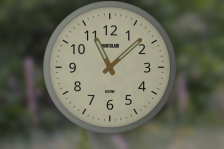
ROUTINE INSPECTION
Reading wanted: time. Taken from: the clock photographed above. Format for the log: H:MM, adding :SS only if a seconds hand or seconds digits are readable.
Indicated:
11:08
